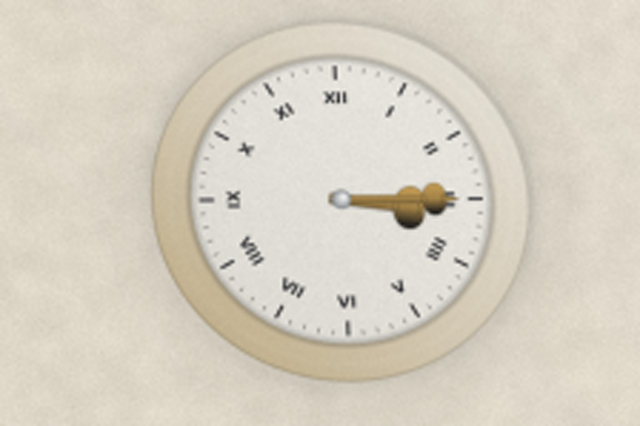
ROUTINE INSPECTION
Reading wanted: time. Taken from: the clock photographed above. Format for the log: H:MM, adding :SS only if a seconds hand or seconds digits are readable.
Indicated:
3:15
